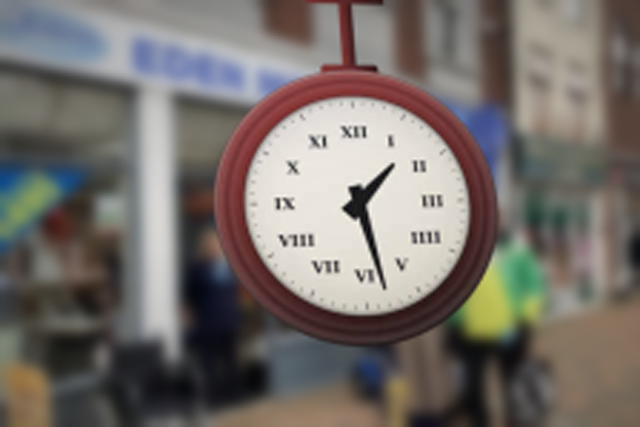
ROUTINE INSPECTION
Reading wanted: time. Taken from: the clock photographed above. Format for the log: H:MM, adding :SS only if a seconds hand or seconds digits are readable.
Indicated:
1:28
